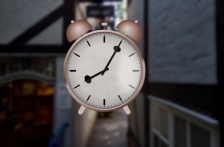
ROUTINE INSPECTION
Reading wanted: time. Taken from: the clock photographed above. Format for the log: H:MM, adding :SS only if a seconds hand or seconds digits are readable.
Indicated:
8:05
